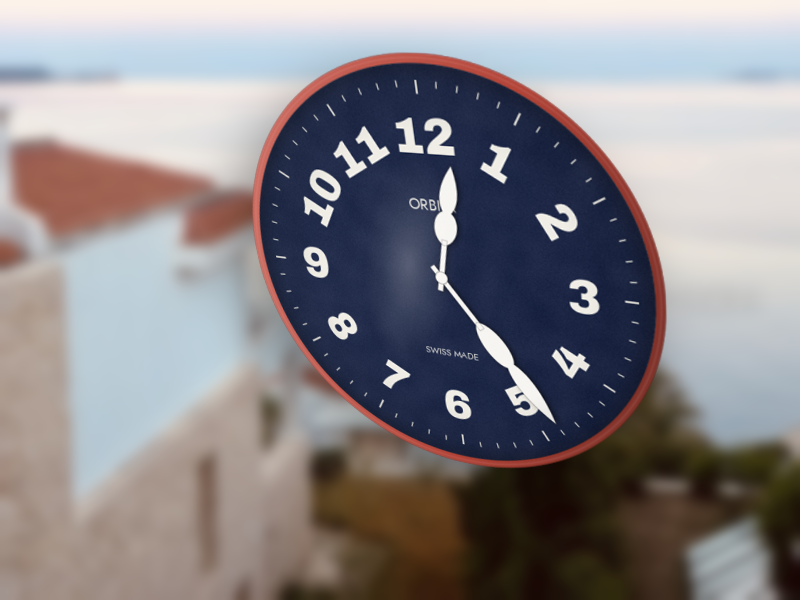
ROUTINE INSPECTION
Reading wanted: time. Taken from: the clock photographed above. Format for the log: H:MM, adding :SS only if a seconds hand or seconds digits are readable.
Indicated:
12:24
